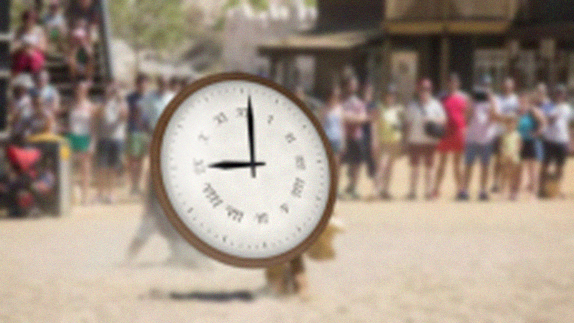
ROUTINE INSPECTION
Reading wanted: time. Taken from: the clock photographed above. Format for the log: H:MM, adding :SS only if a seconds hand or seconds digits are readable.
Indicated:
9:01
